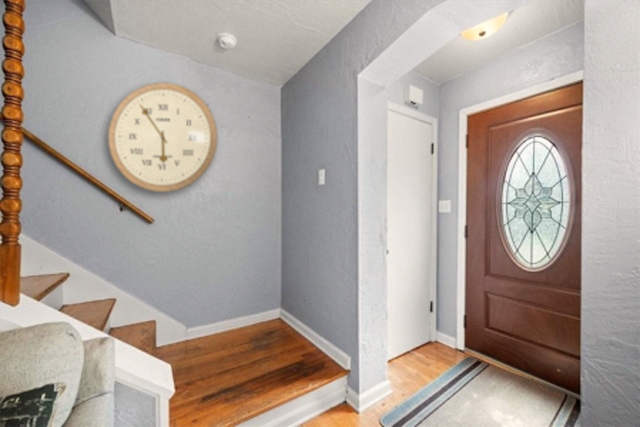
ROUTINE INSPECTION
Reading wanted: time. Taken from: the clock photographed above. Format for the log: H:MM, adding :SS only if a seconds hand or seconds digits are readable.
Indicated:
5:54
